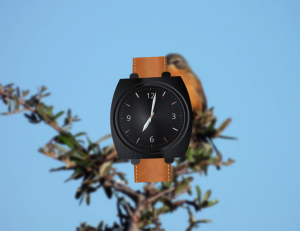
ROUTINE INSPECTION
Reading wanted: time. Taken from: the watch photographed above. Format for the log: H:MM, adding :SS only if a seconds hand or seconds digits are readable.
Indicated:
7:02
